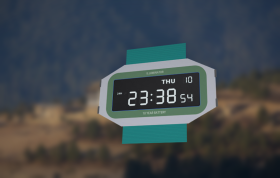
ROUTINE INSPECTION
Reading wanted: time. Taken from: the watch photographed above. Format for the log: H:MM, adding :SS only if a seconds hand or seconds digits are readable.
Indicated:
23:38:54
